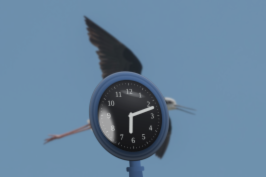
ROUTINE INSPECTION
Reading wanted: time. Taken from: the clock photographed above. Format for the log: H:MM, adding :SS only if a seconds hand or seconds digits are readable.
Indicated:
6:12
